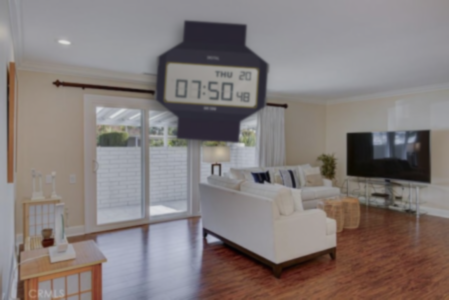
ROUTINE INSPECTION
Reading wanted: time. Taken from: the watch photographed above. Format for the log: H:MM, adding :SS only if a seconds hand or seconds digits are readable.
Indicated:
7:50
